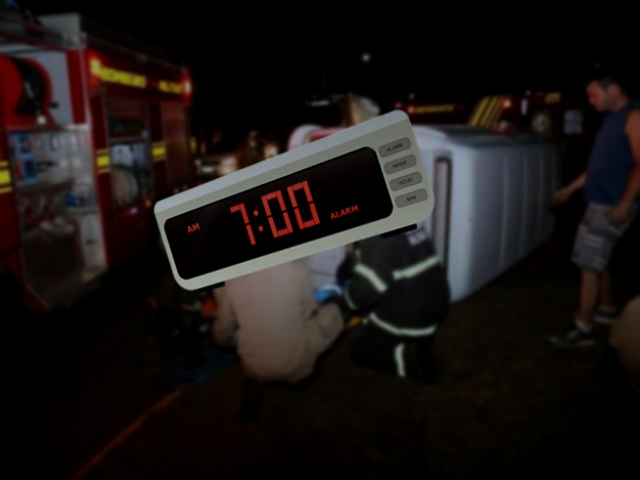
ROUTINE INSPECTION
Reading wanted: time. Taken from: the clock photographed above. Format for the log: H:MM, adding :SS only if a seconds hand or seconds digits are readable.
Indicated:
7:00
